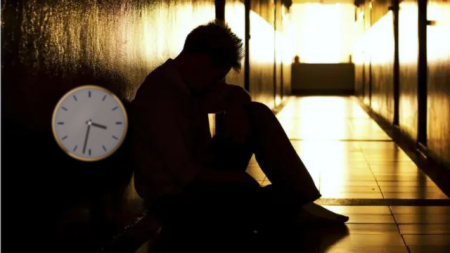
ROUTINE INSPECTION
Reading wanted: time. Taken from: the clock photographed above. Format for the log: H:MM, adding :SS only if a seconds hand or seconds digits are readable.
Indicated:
3:32
